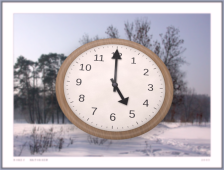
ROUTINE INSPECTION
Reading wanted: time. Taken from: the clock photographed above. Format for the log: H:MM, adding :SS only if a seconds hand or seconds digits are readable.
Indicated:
5:00
